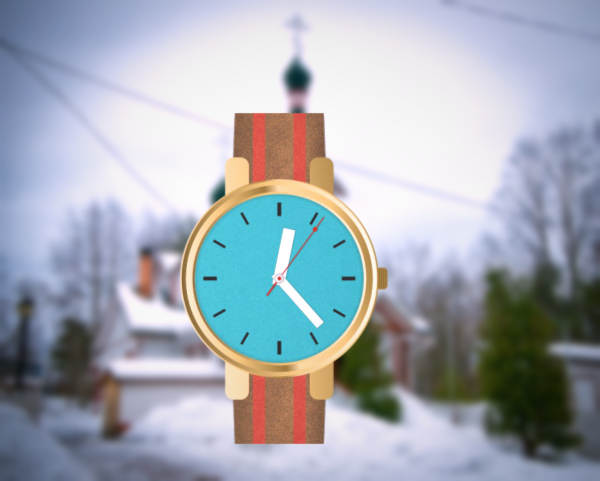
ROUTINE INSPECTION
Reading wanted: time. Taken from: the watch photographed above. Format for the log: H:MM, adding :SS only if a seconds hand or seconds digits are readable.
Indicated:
12:23:06
